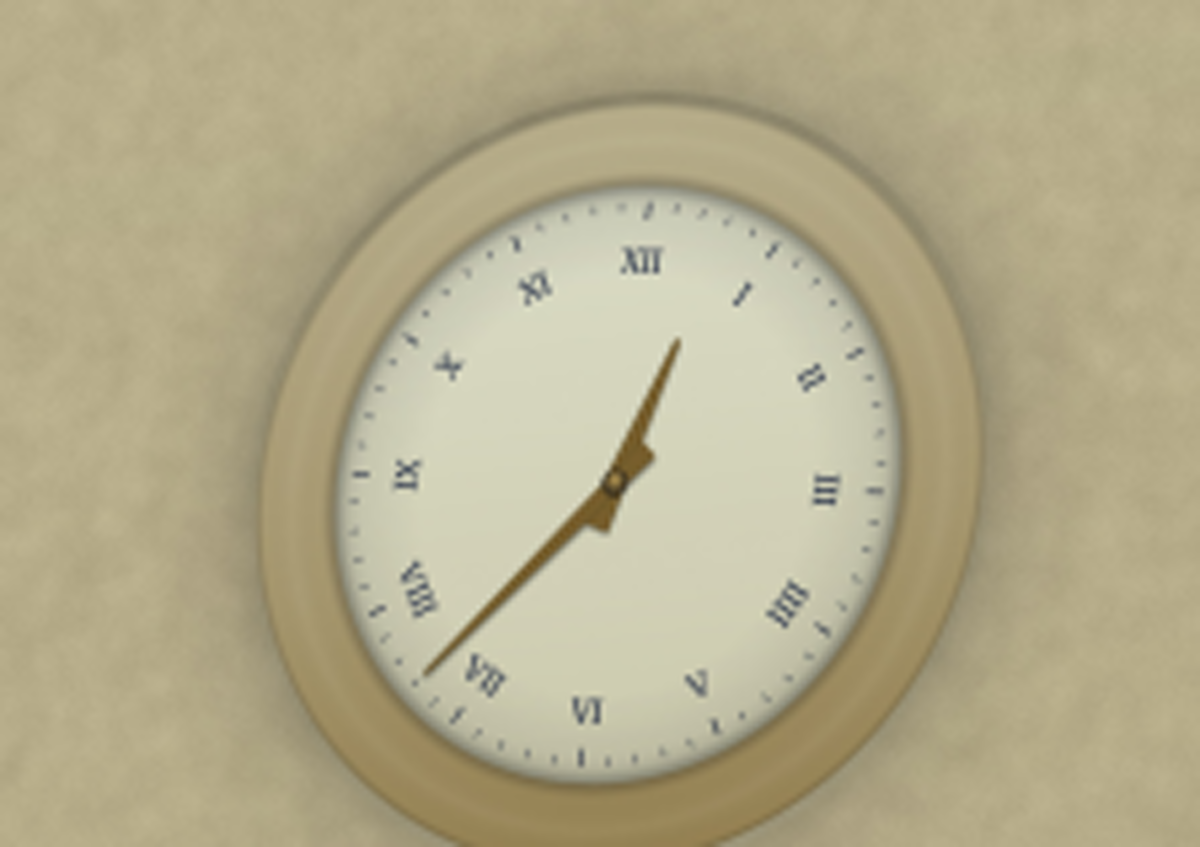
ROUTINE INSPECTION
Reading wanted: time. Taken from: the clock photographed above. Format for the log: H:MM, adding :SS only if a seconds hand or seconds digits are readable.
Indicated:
12:37
